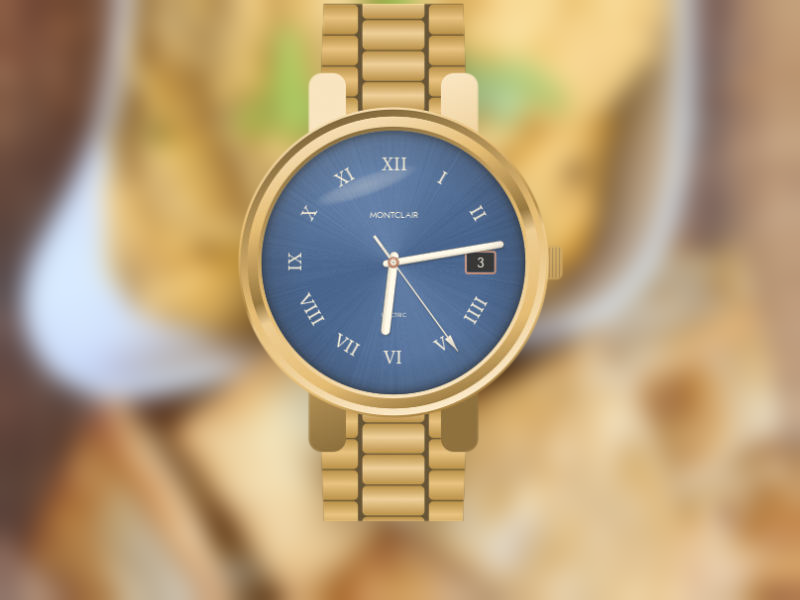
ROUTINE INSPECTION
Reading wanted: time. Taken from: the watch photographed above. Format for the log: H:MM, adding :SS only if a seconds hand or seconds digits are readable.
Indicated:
6:13:24
